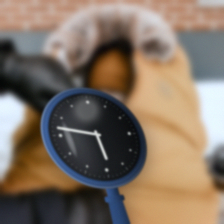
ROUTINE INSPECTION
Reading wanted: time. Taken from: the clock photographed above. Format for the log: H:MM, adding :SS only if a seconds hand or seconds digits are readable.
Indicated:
5:47
